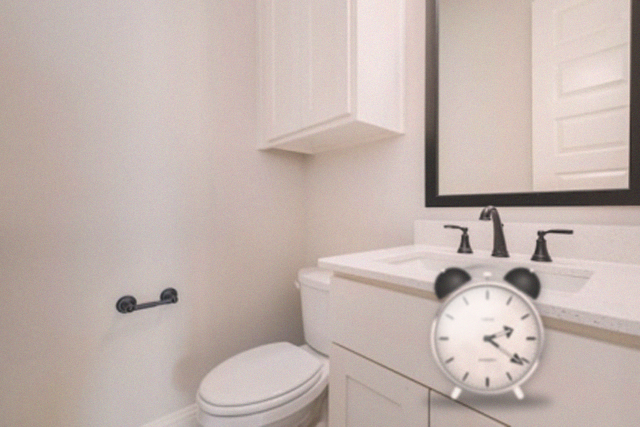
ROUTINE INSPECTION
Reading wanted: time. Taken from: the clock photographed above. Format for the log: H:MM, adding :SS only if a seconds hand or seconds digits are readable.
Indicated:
2:21
